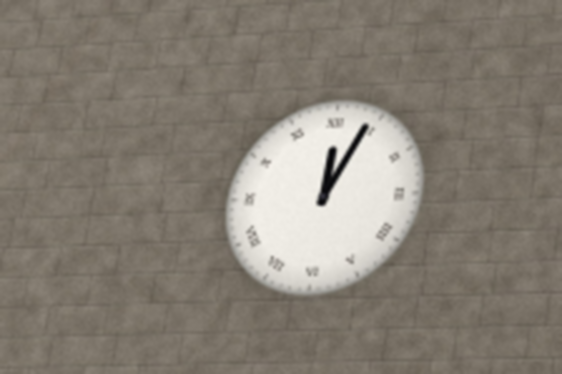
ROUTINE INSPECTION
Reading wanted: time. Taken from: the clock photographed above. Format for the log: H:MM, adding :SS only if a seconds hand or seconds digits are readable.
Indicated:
12:04
